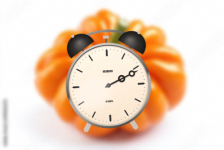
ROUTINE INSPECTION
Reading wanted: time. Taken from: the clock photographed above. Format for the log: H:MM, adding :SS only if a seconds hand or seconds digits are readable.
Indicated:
2:11
